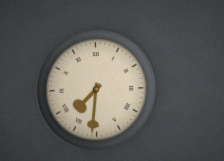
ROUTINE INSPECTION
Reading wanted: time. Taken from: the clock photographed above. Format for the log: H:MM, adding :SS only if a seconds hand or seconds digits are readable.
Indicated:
7:31
